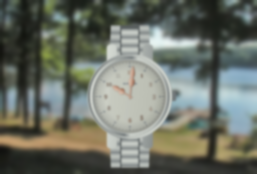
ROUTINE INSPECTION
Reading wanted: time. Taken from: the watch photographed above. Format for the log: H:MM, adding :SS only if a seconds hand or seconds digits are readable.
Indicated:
10:01
